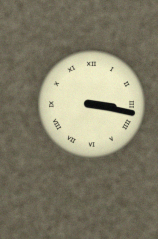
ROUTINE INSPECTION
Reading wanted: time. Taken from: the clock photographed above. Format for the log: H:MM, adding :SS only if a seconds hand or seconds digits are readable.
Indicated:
3:17
